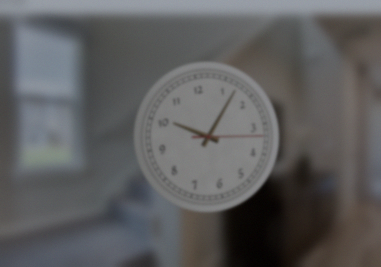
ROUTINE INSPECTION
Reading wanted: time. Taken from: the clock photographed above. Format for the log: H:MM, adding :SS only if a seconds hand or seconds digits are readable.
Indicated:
10:07:17
